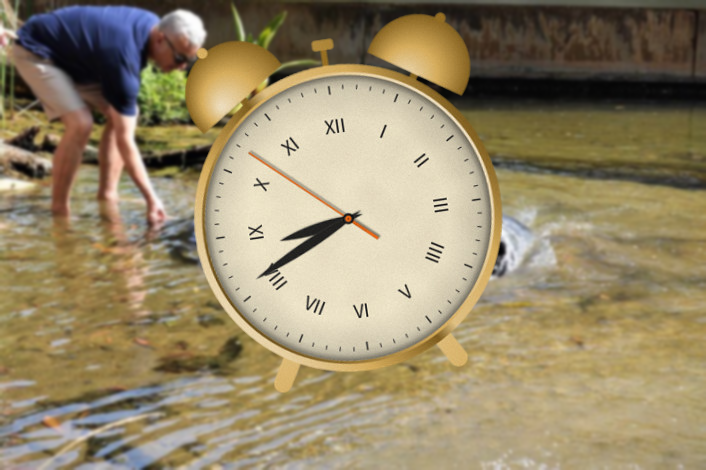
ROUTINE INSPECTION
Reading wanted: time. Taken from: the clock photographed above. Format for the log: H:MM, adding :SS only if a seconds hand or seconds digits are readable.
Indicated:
8:40:52
